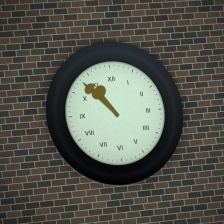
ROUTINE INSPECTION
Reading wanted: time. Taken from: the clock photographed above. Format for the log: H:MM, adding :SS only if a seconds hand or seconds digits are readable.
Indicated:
10:53
